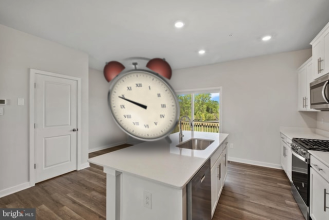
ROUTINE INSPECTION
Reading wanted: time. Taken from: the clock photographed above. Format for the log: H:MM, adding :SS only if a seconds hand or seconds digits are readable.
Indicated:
9:49
